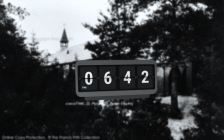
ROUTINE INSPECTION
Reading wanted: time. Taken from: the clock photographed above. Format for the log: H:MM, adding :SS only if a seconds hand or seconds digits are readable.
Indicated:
6:42
